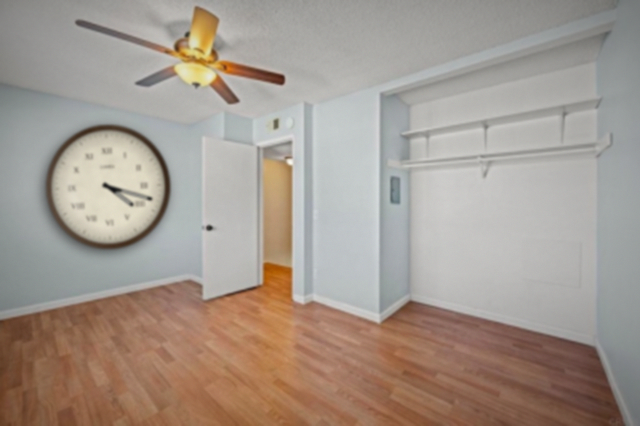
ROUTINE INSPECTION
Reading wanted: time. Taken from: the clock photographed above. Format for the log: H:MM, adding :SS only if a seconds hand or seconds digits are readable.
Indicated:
4:18
